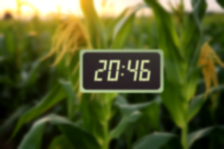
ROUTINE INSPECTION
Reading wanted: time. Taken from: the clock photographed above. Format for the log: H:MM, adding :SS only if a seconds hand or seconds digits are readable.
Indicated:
20:46
